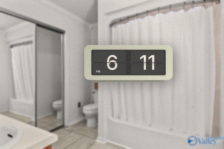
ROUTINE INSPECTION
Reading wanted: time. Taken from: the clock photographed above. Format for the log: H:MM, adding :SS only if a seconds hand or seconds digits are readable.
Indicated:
6:11
